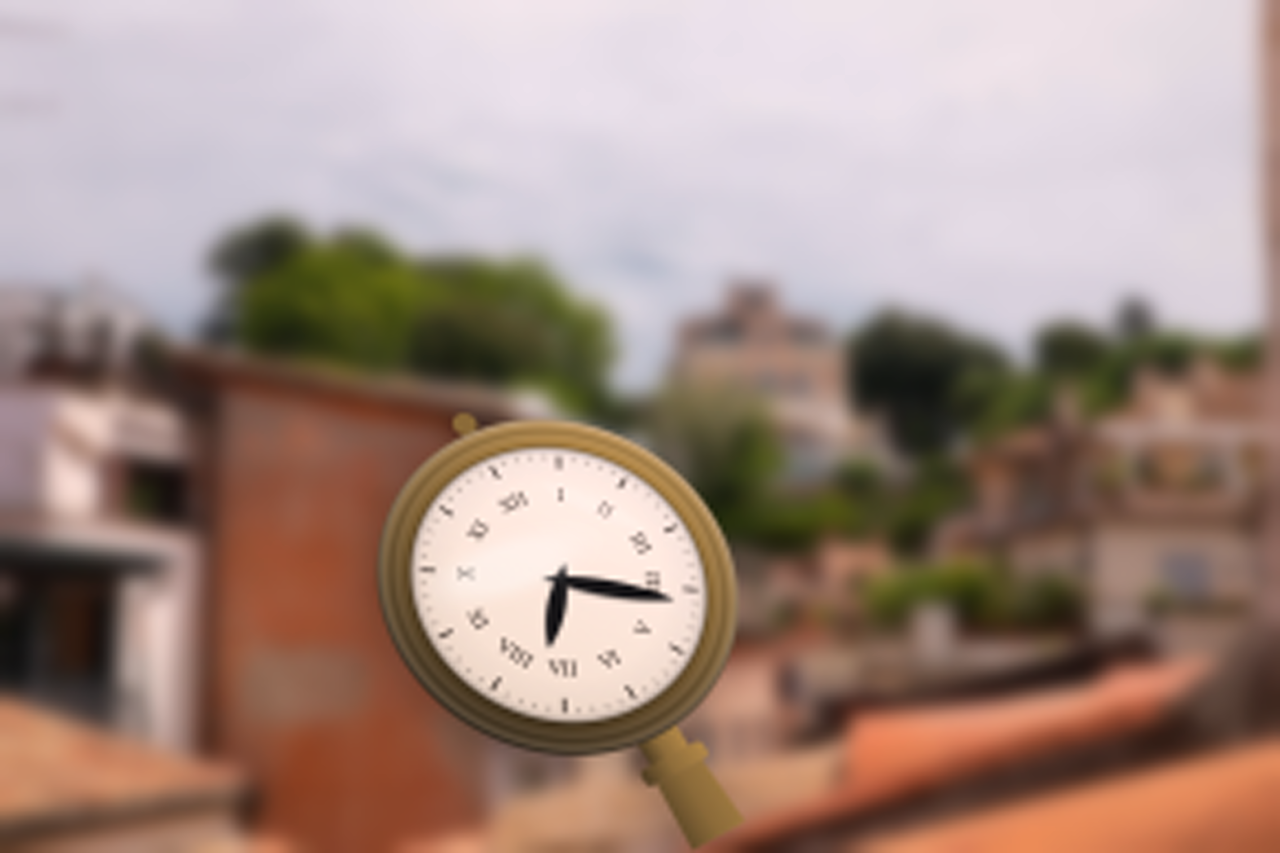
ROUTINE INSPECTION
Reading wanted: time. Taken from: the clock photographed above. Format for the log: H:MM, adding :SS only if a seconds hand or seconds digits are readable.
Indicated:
7:21
